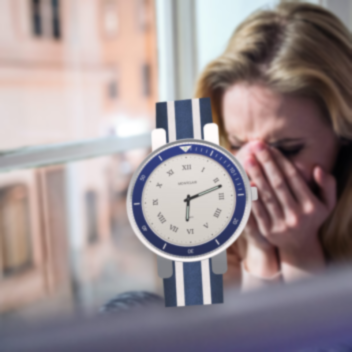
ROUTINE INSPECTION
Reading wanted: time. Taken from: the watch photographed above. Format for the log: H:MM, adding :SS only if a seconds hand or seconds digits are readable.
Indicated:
6:12
